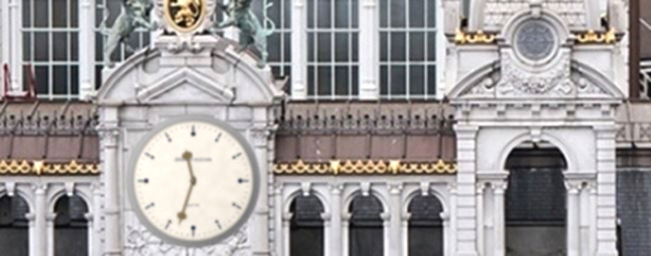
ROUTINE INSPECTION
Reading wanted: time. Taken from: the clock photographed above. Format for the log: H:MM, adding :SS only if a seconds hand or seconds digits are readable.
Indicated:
11:33
